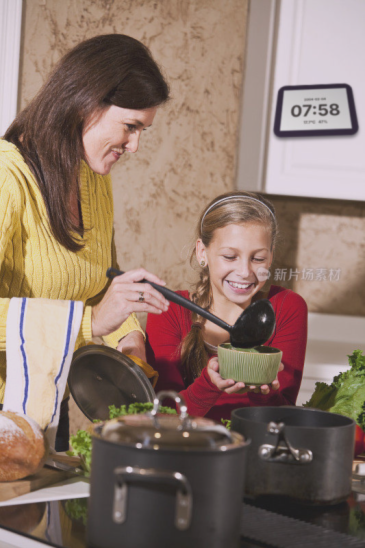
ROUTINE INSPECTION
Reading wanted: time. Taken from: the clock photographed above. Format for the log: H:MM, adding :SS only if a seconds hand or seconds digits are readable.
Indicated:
7:58
